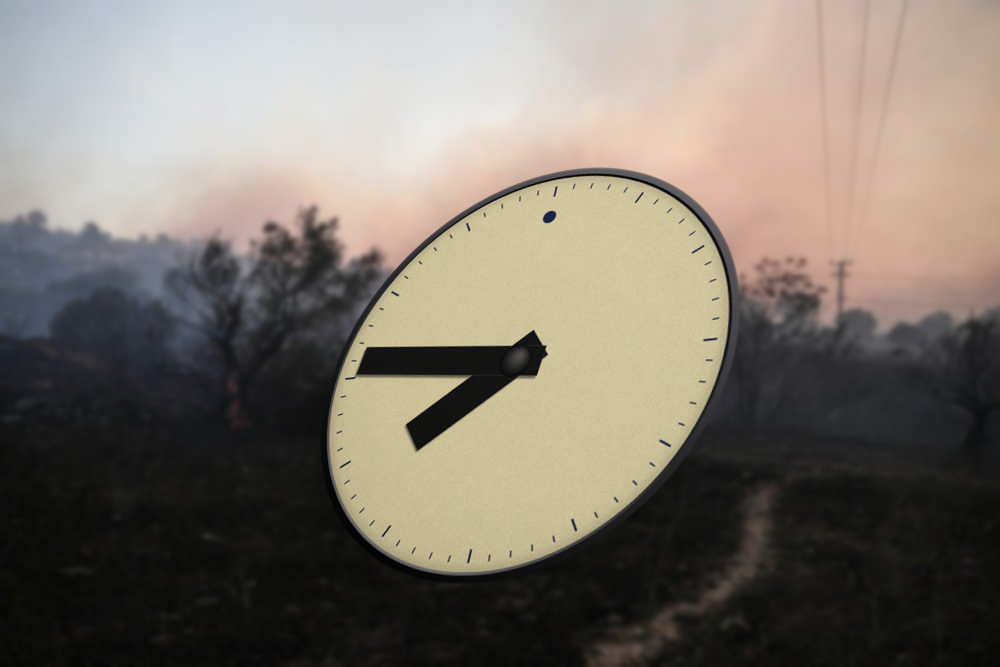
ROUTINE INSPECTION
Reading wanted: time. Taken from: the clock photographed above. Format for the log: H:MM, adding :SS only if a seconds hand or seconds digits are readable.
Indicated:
7:46
